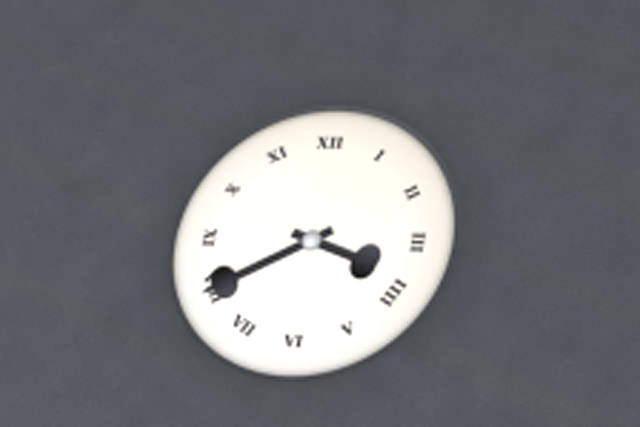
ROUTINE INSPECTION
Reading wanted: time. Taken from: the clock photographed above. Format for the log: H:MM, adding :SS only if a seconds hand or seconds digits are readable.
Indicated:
3:40
